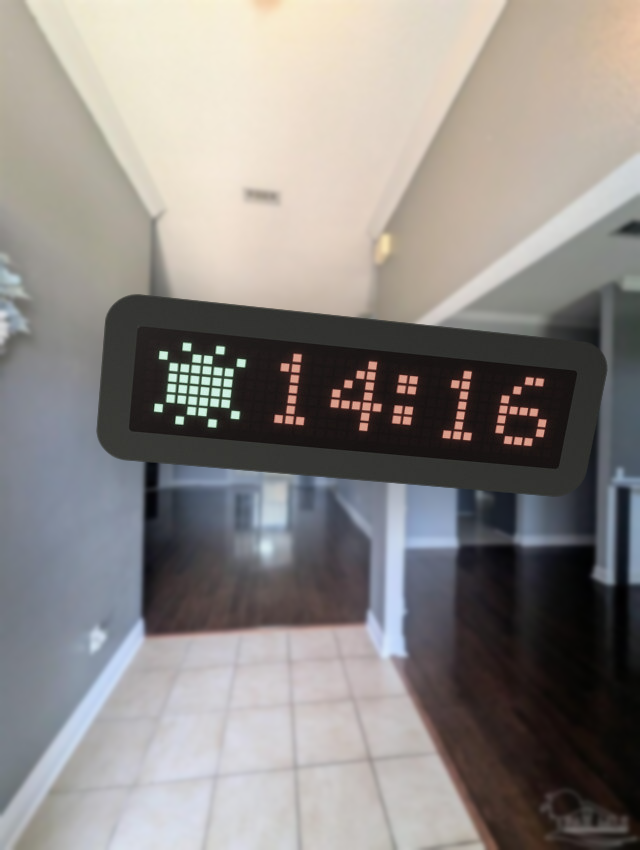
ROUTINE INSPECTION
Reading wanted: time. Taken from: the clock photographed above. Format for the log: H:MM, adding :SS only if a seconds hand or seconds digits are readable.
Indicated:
14:16
